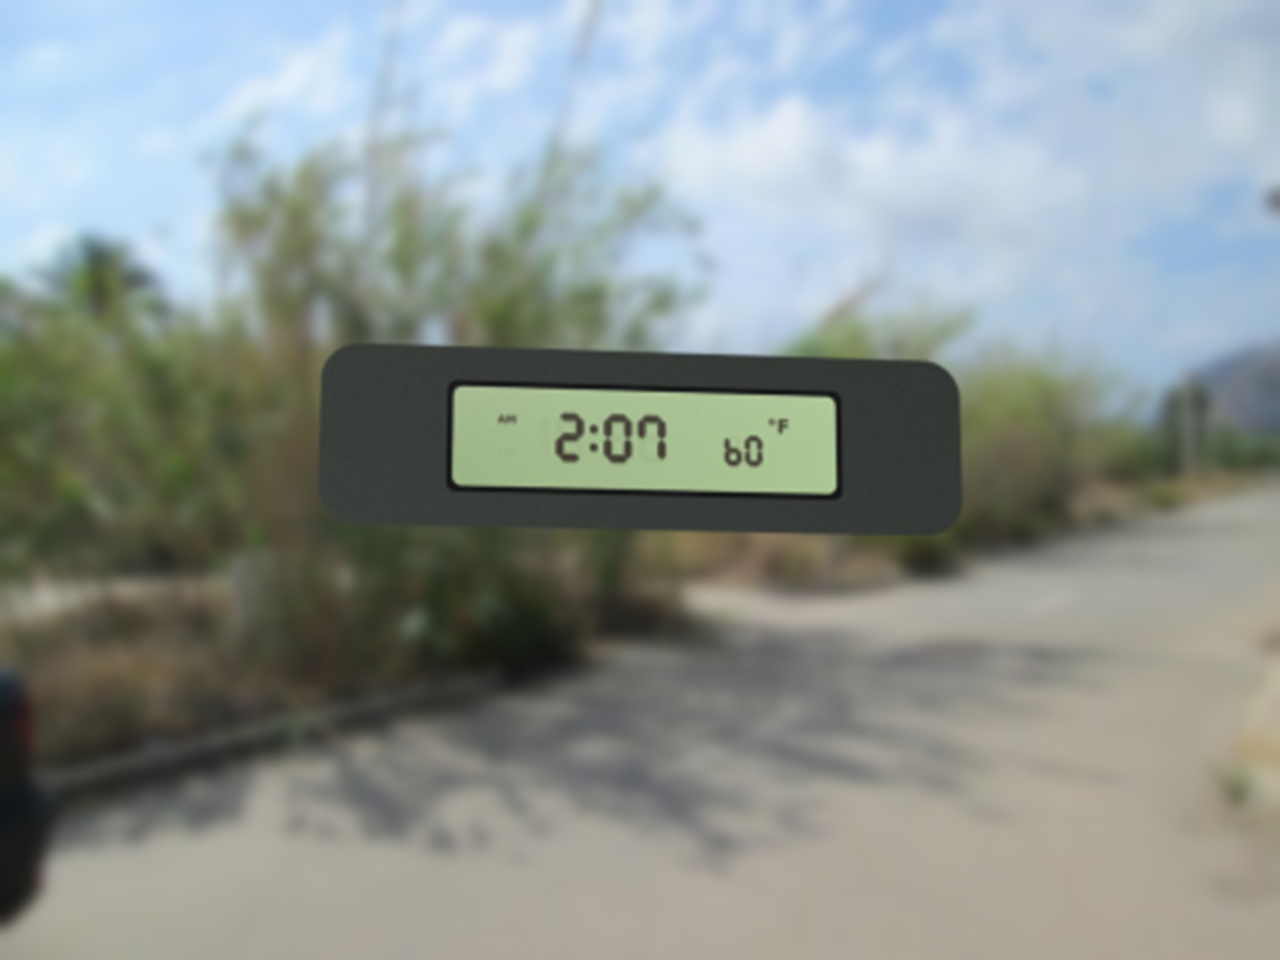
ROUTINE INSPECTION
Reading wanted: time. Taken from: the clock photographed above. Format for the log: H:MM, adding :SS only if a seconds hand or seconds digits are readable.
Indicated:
2:07
